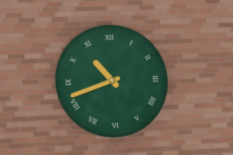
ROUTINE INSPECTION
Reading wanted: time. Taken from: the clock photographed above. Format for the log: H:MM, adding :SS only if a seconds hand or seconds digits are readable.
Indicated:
10:42
